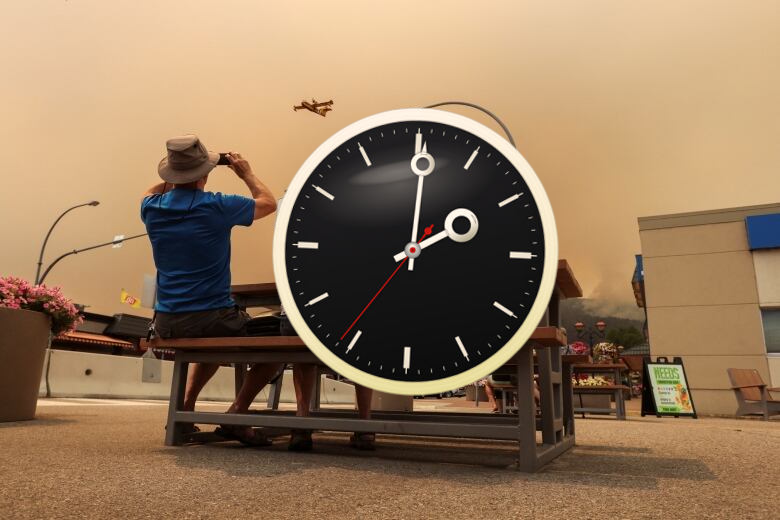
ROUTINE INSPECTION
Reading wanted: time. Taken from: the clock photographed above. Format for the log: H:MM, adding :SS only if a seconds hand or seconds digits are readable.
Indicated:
2:00:36
